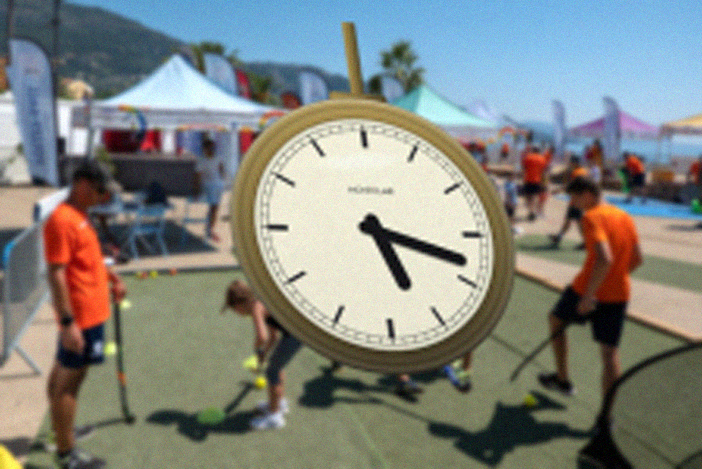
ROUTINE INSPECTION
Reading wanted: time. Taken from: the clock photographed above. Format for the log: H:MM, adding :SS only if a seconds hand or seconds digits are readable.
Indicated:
5:18
